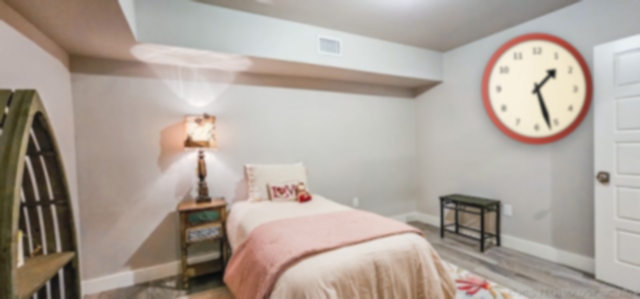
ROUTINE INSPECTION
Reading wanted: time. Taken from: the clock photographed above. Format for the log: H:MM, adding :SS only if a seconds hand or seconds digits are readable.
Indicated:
1:27
